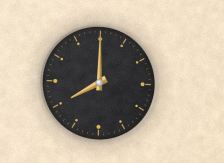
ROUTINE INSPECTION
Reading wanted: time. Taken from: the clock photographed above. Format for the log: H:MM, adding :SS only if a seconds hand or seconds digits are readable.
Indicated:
8:00
